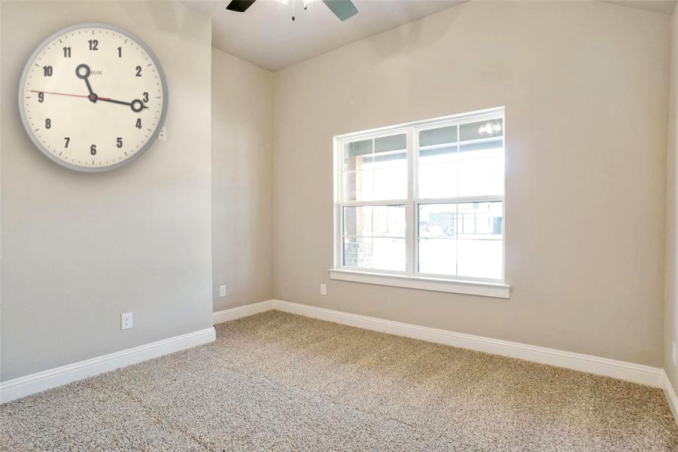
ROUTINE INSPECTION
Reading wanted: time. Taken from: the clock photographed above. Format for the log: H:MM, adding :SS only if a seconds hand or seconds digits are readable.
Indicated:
11:16:46
